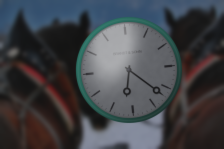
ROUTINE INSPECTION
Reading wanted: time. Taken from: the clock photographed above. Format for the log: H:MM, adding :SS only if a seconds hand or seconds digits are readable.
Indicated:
6:22
